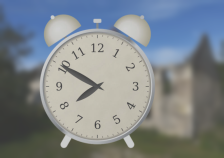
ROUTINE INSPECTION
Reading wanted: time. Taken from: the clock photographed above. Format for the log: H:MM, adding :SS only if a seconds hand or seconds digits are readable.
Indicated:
7:50
